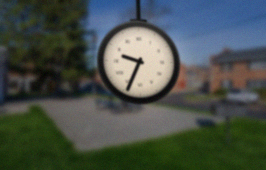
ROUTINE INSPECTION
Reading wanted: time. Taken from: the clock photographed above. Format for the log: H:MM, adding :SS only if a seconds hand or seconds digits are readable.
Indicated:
9:34
